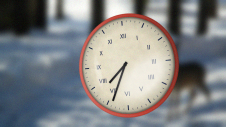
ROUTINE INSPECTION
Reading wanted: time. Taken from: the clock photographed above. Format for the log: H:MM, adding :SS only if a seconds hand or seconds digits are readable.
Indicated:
7:34
